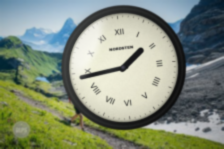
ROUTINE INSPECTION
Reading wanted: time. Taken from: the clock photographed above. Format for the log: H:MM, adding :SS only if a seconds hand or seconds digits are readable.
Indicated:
1:44
